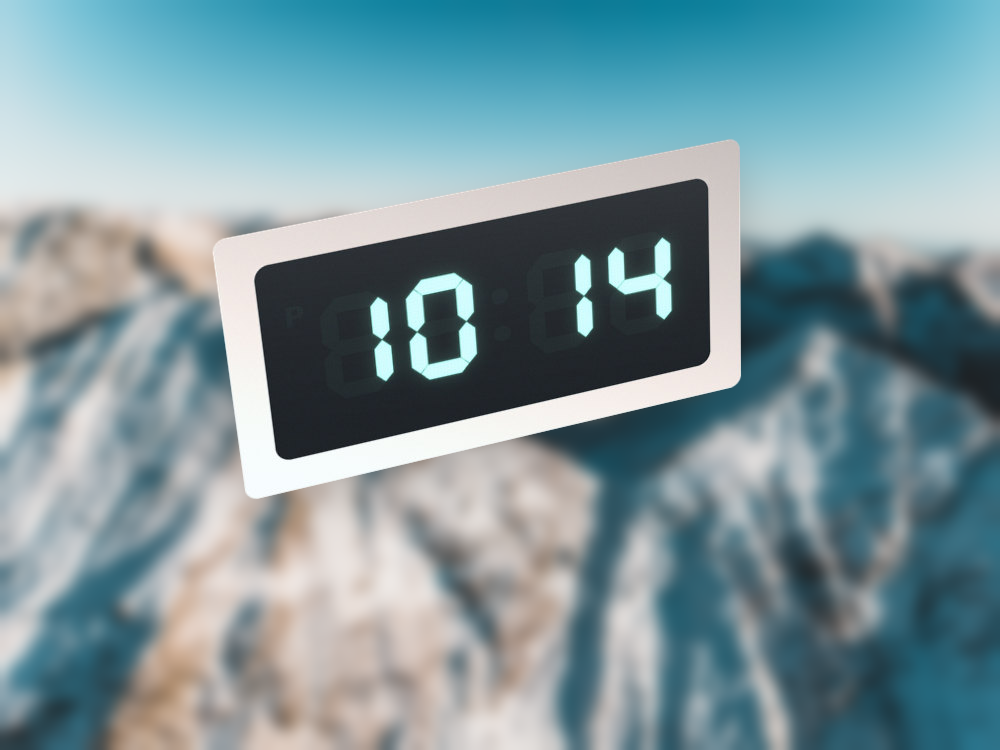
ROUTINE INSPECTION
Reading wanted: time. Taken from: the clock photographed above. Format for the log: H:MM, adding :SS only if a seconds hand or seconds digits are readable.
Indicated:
10:14
